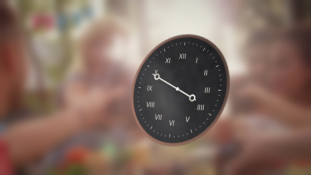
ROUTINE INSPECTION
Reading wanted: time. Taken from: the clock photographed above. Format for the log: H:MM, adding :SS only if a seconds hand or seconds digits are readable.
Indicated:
3:49
